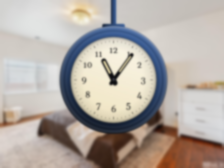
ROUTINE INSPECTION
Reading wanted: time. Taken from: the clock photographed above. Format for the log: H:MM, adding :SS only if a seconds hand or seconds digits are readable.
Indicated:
11:06
